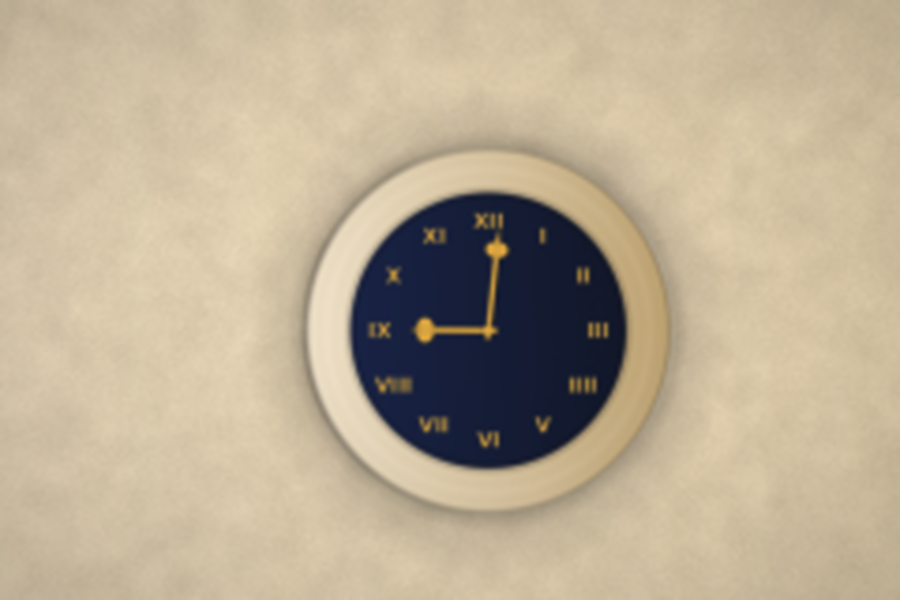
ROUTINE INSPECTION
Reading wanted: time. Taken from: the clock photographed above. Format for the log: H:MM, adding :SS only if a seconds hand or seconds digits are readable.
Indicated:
9:01
